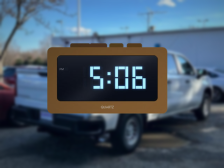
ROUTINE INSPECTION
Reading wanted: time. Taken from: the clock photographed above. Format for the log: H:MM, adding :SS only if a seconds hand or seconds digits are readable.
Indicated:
5:06
